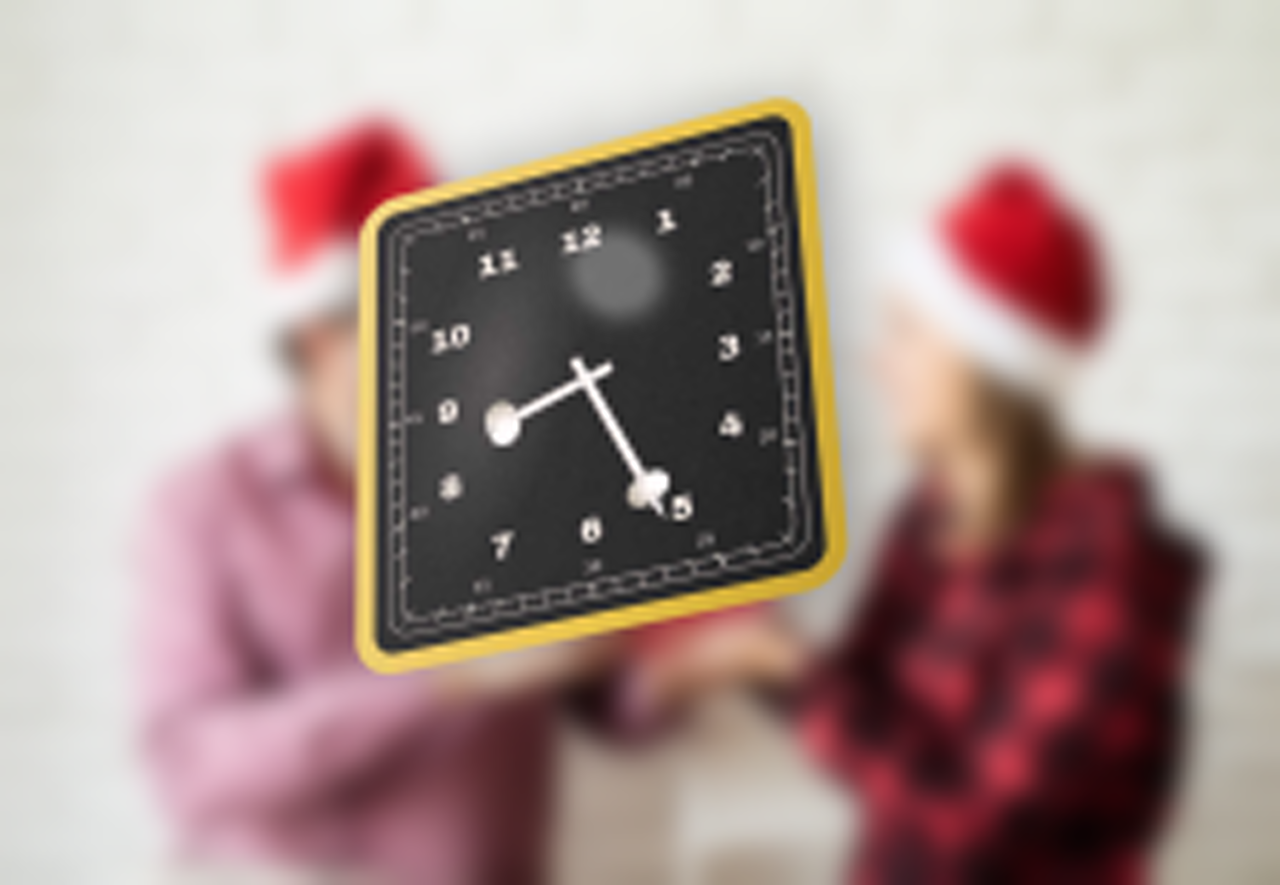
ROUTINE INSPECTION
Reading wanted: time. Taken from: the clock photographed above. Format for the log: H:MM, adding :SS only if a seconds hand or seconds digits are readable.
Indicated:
8:26
